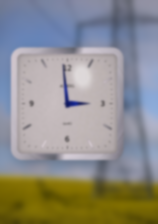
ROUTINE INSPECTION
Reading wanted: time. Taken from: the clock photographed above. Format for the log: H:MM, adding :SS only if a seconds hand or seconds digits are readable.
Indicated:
2:59
